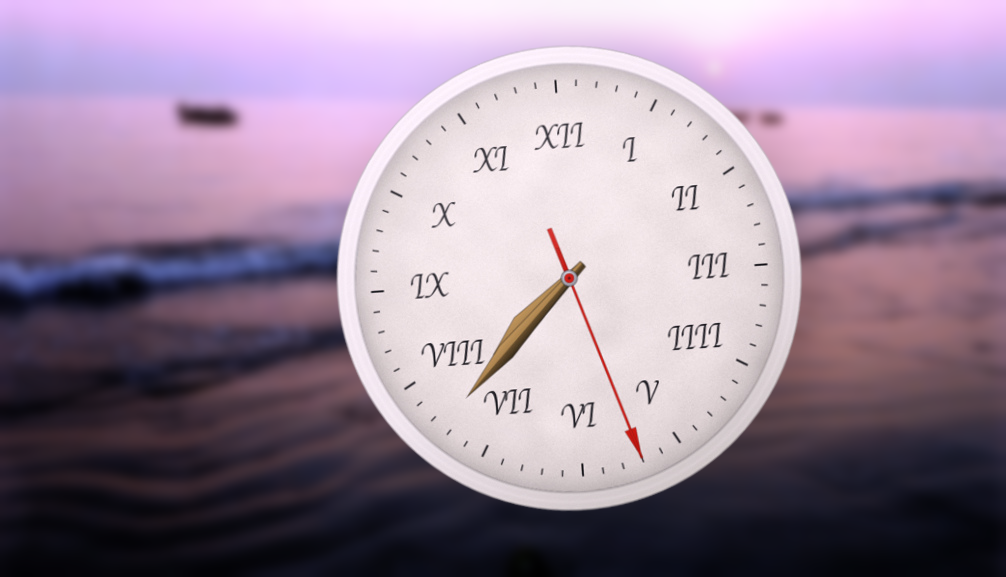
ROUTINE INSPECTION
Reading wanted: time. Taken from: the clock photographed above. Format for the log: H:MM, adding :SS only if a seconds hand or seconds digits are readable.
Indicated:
7:37:27
